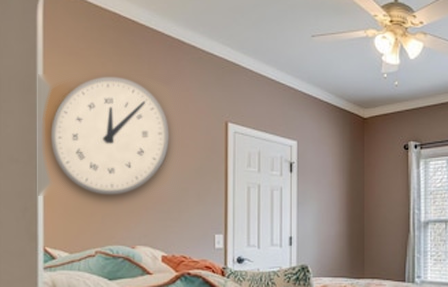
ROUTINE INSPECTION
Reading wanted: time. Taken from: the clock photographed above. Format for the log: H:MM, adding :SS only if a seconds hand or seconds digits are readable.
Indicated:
12:08
